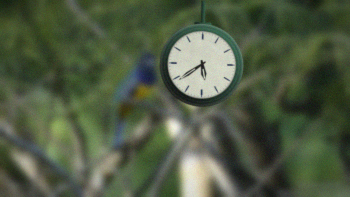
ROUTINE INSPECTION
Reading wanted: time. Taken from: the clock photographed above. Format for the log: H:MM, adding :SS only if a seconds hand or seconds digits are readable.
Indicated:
5:39
